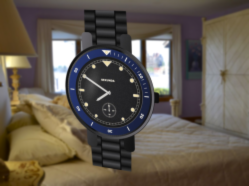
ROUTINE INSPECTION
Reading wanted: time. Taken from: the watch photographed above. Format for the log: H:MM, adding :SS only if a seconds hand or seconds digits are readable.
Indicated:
7:50
